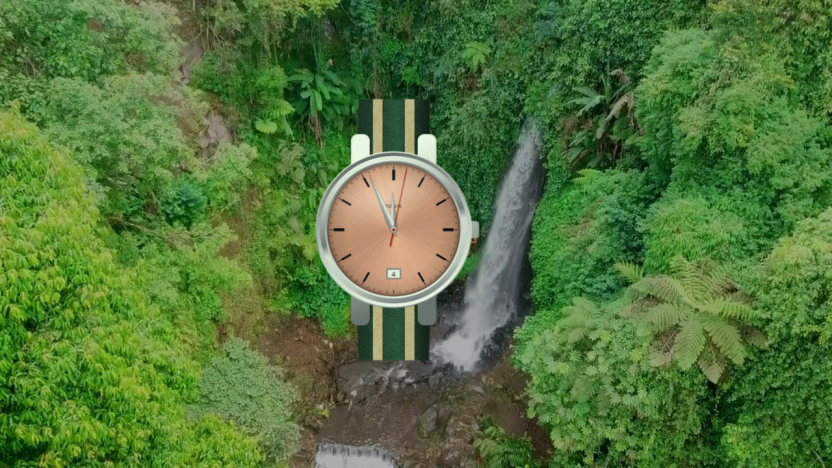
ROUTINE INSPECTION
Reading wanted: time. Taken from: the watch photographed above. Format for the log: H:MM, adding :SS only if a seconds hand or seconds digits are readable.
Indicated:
11:56:02
